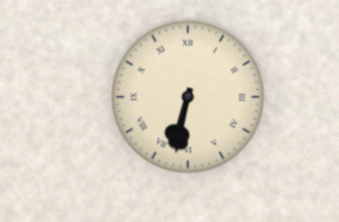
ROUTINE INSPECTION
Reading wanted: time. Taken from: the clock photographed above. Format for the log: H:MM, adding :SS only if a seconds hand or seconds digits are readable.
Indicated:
6:32
